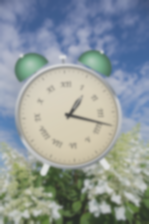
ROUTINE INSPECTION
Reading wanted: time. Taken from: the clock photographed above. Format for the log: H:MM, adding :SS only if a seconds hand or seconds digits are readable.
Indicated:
1:18
